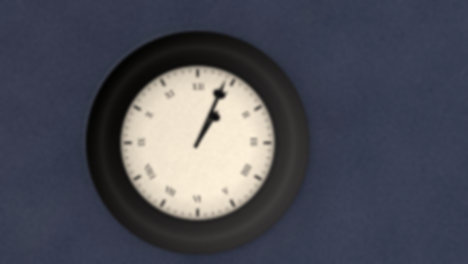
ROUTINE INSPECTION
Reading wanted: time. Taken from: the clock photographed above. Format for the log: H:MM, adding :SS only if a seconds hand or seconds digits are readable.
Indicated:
1:04
